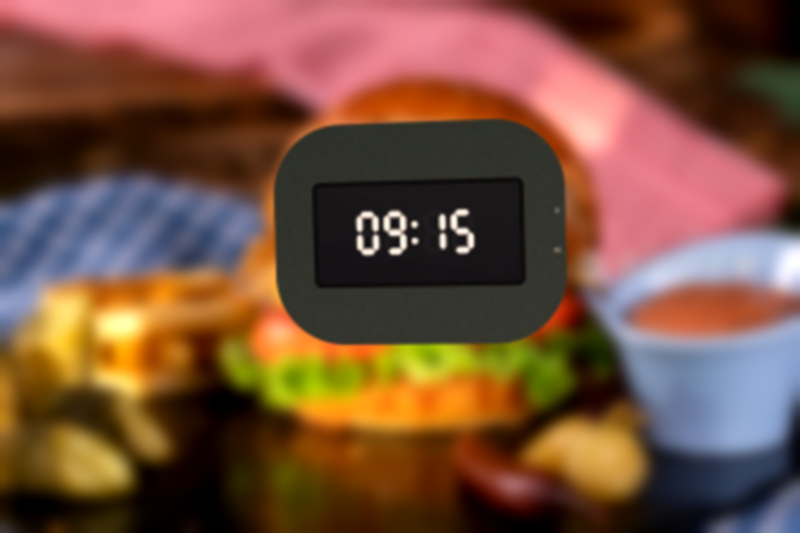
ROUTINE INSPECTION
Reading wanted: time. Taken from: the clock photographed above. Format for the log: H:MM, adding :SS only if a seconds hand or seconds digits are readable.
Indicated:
9:15
